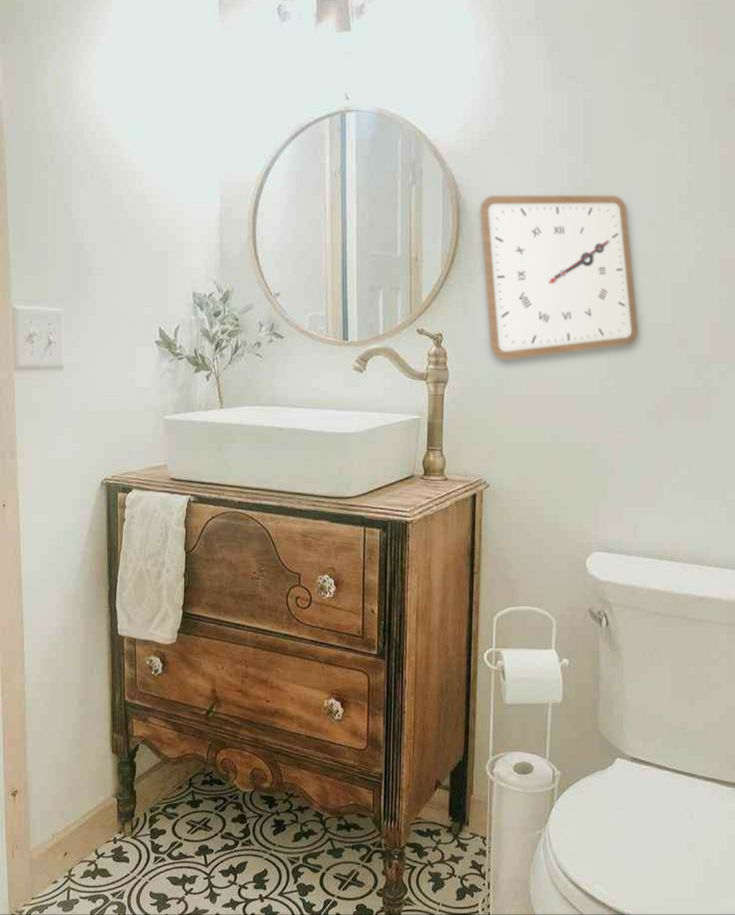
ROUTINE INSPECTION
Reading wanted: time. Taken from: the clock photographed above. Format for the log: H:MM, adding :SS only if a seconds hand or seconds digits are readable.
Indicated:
2:10:10
